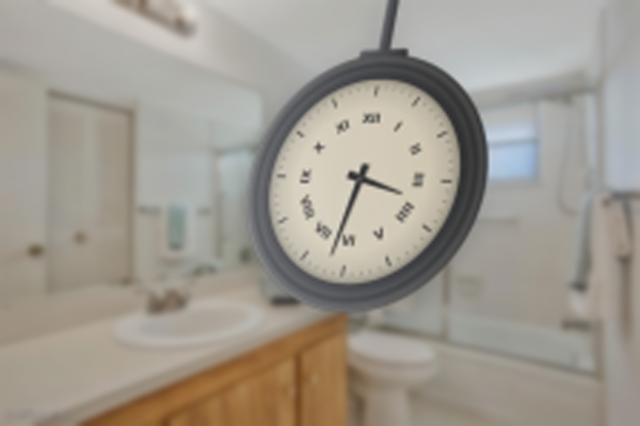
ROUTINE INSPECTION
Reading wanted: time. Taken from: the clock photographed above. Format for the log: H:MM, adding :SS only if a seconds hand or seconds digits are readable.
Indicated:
3:32
